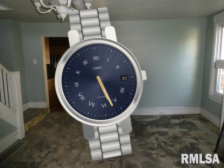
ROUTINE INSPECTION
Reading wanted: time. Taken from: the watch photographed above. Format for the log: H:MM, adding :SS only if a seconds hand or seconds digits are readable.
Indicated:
5:27
